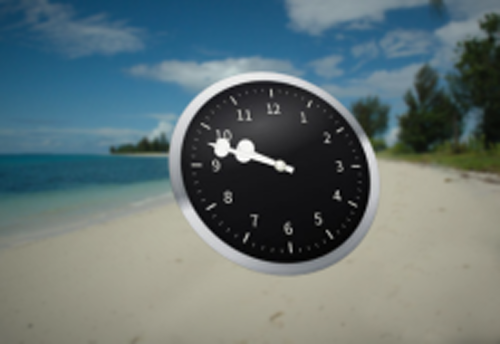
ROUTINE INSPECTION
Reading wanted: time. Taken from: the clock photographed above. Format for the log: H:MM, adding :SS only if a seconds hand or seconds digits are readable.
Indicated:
9:48
